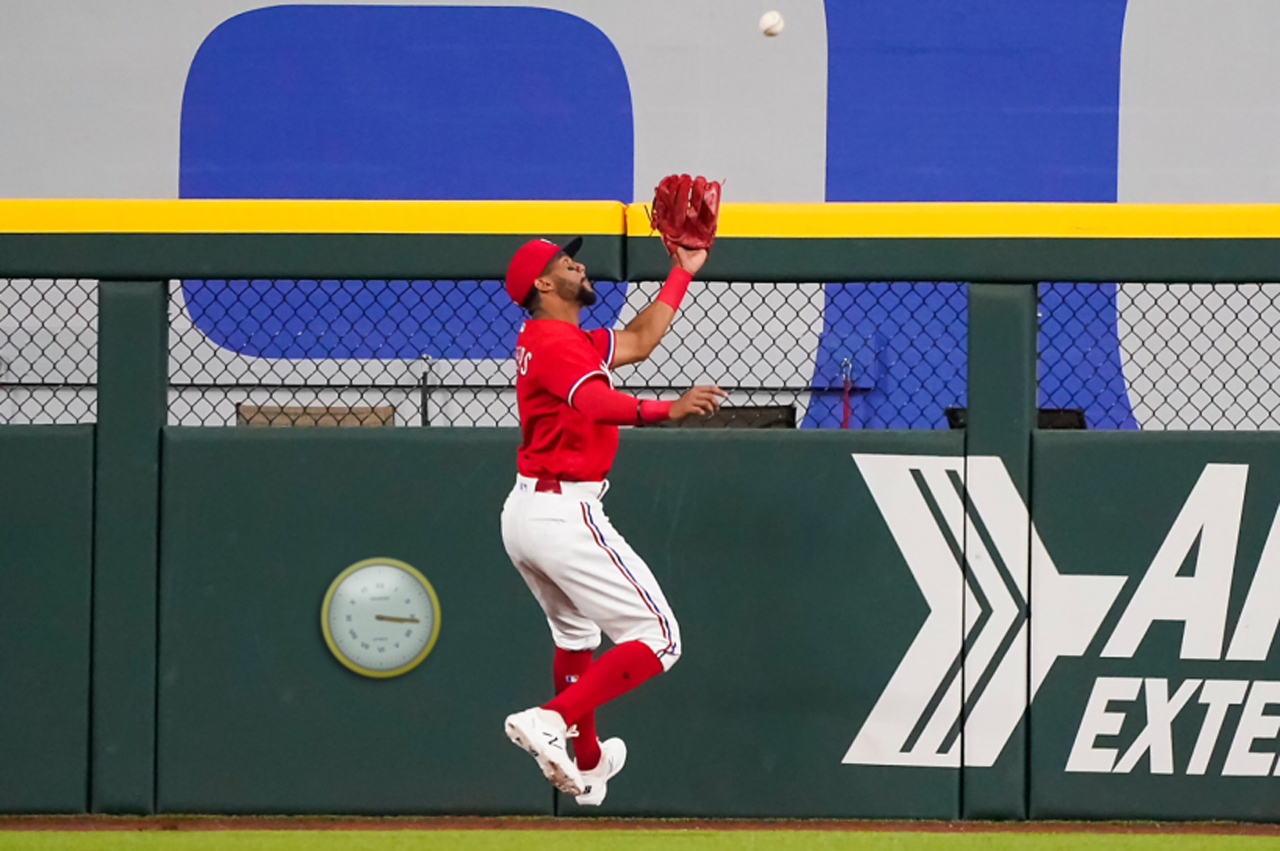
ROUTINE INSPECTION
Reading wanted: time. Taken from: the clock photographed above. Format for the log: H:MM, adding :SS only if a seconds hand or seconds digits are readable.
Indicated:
3:16
